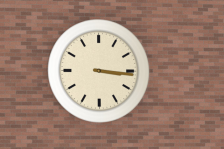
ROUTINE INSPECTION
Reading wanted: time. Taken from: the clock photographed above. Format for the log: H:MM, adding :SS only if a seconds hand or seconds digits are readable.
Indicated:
3:16
